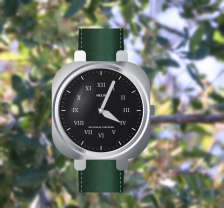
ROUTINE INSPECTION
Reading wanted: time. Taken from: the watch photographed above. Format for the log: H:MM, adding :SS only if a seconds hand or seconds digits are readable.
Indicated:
4:04
